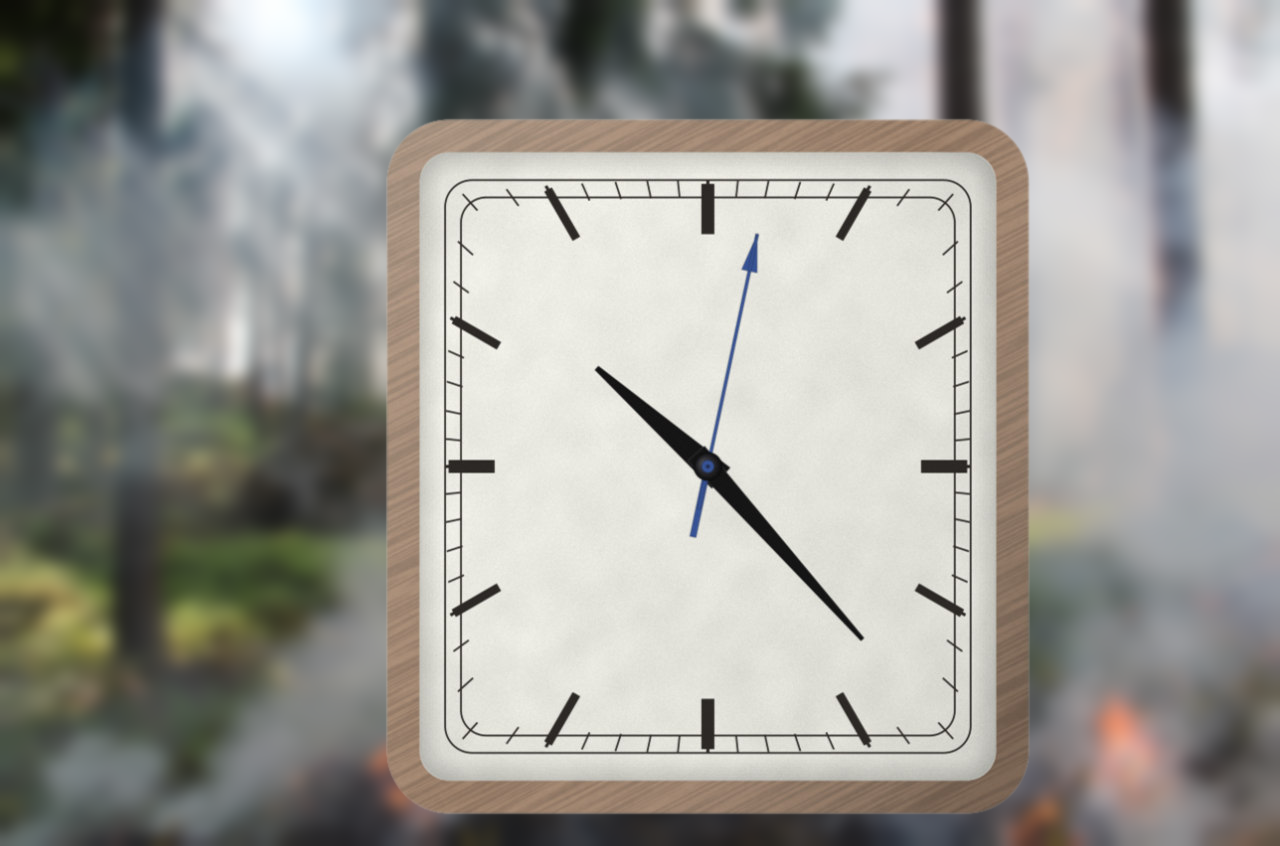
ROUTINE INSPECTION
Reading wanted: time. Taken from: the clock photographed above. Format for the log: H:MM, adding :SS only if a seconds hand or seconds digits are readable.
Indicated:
10:23:02
